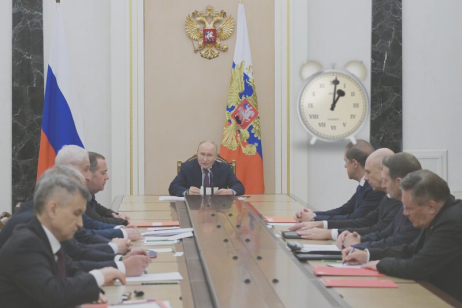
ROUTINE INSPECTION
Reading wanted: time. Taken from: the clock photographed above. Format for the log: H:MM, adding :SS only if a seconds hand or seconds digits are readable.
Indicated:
1:01
